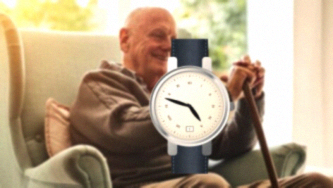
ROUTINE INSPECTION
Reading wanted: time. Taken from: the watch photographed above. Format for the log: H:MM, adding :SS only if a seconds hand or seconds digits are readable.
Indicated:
4:48
